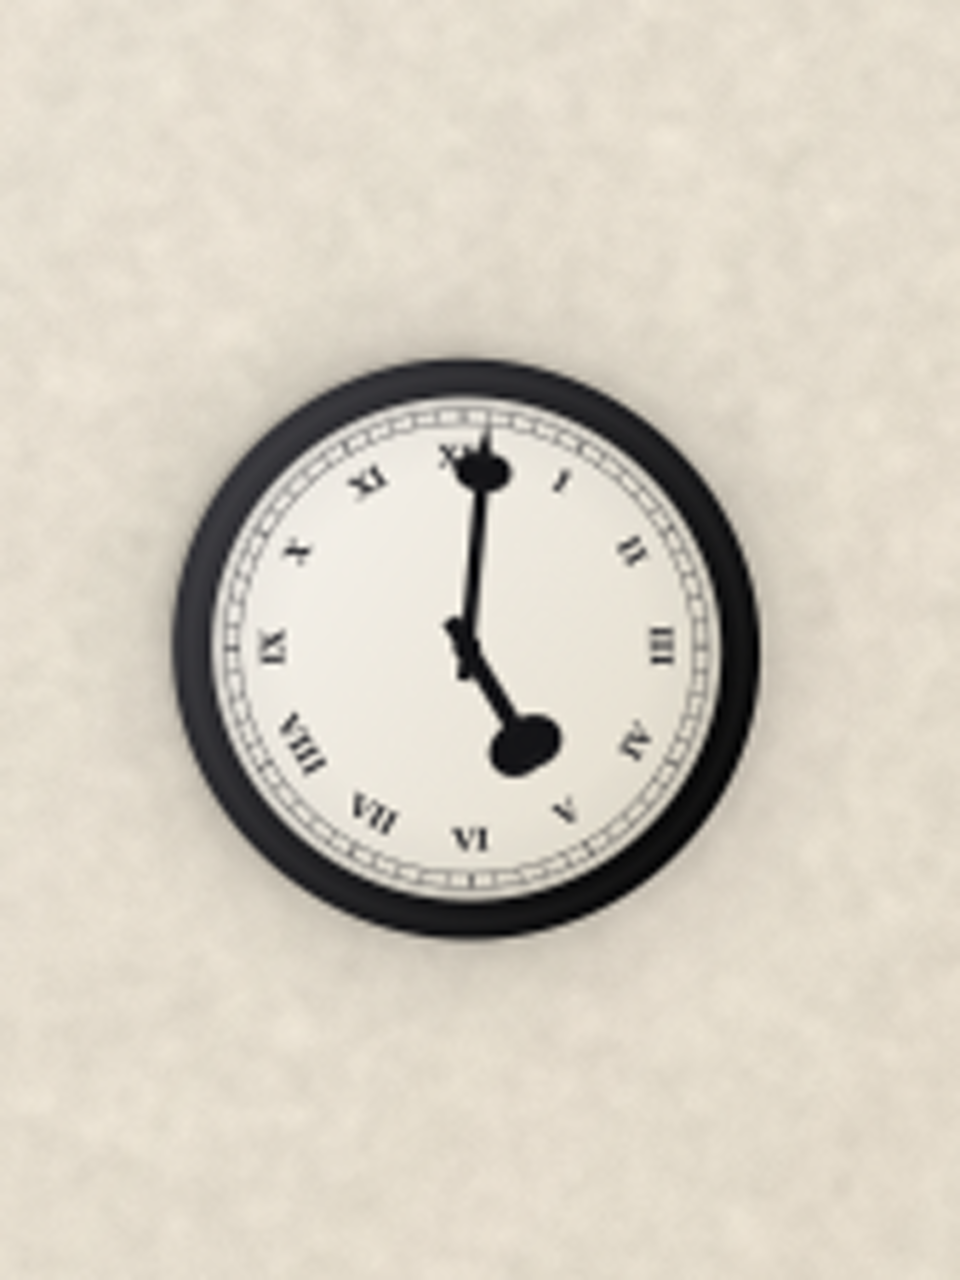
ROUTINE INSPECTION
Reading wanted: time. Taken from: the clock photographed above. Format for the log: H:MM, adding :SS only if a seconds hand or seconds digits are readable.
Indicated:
5:01
